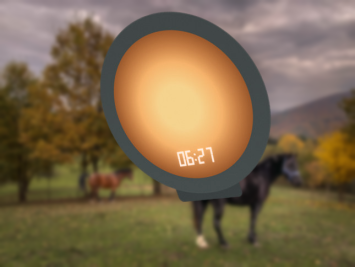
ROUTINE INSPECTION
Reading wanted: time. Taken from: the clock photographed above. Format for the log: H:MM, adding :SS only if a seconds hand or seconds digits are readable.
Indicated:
6:27
